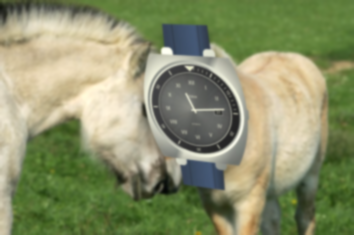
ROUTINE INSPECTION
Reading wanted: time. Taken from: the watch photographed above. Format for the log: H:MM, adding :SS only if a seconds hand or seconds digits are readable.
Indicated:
11:14
